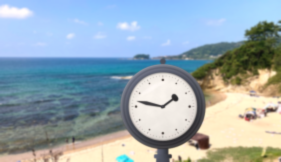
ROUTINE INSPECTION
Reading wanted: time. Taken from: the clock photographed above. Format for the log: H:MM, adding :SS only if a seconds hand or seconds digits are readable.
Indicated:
1:47
